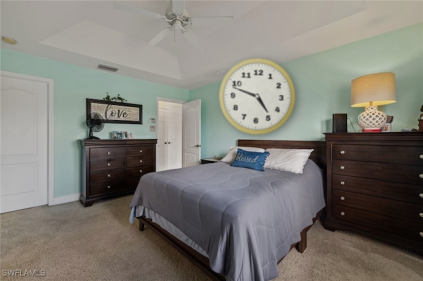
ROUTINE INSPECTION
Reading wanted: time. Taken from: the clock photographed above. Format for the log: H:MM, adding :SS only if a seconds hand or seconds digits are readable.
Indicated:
4:48
